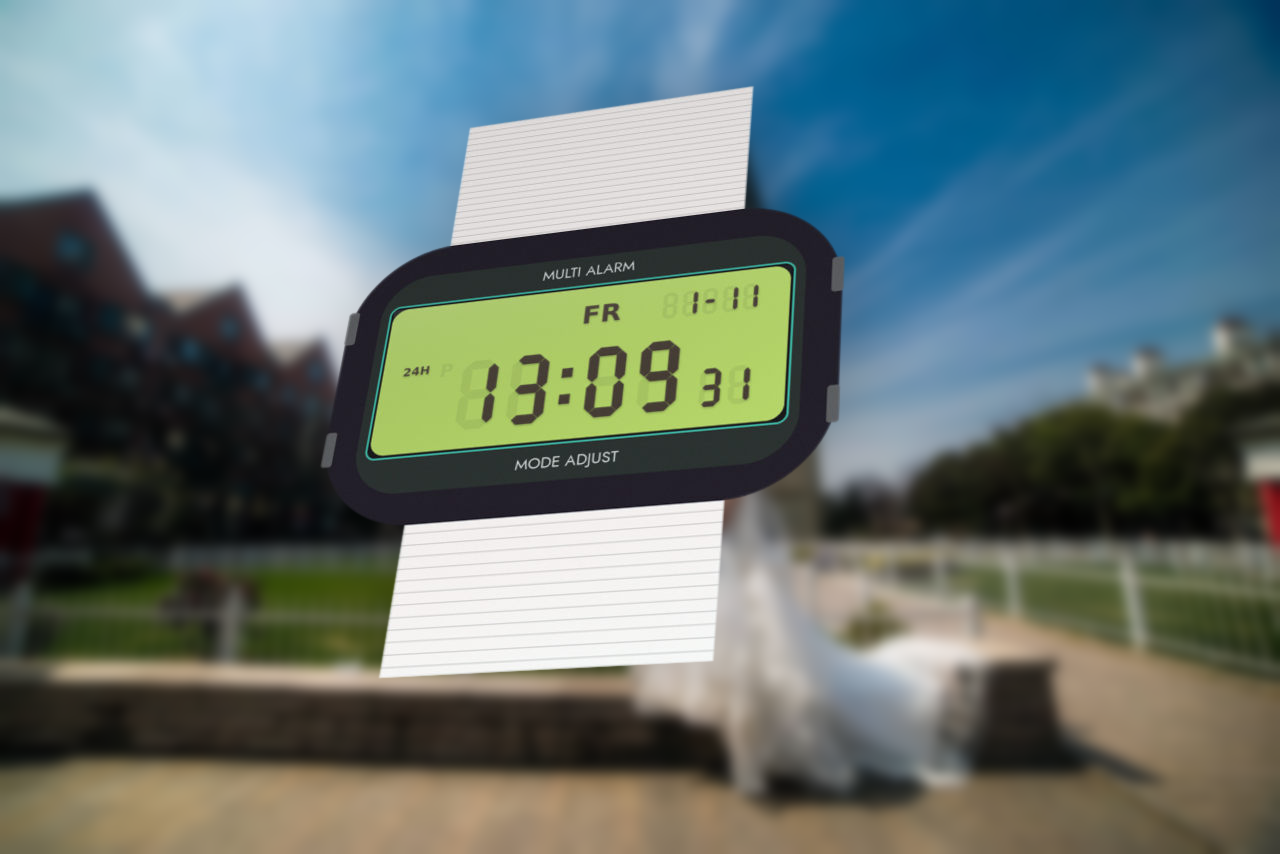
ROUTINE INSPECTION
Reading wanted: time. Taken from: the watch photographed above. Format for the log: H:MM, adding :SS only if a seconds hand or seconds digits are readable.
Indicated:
13:09:31
